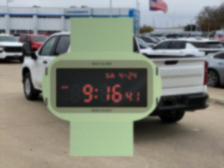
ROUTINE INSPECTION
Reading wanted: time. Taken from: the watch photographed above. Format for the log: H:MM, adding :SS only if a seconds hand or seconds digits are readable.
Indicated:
9:16:41
